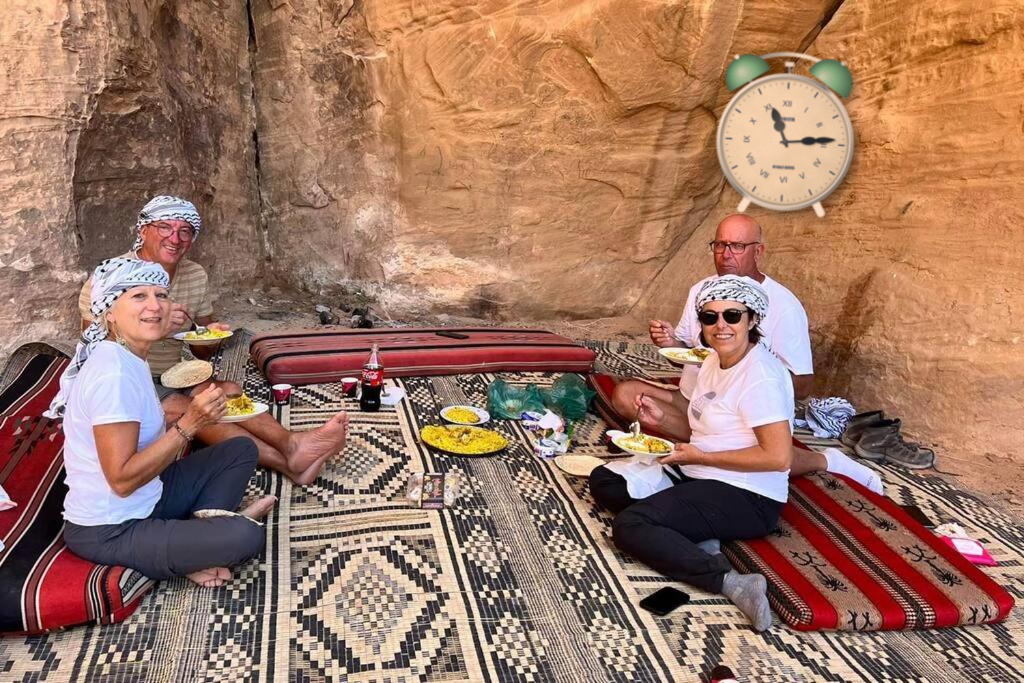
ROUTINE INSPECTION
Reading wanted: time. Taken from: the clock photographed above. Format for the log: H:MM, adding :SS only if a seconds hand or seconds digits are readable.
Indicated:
11:14
